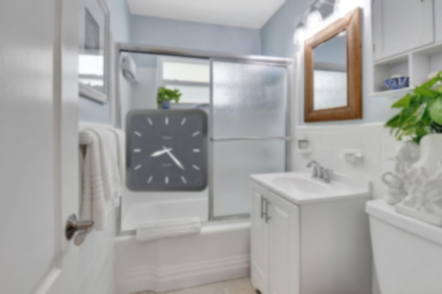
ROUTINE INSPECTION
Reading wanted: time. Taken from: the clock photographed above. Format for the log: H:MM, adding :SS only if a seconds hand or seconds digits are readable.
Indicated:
8:23
